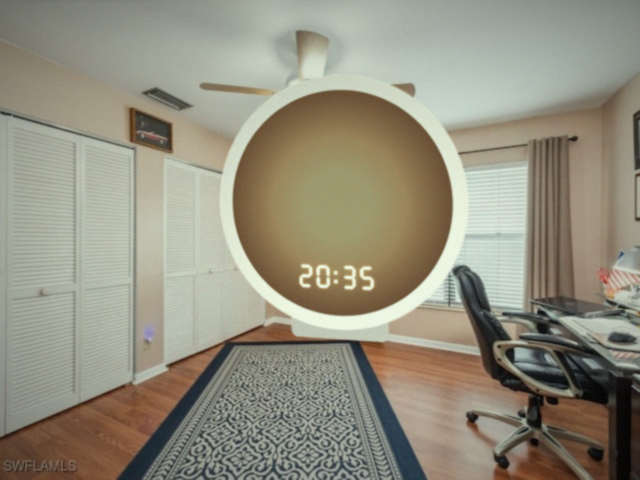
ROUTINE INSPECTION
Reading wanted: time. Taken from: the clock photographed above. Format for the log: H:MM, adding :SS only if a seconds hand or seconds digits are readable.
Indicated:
20:35
